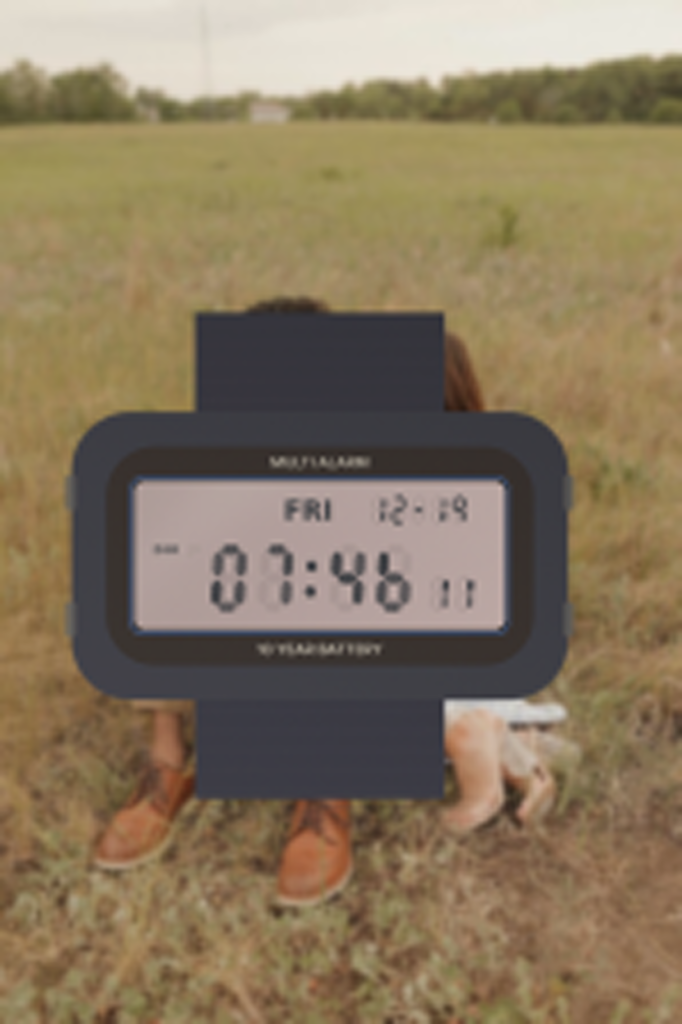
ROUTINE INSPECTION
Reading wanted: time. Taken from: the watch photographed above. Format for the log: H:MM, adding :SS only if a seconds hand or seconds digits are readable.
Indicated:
7:46:11
